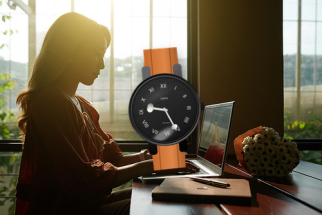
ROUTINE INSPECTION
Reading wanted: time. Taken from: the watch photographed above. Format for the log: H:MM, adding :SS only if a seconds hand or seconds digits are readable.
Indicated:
9:26
